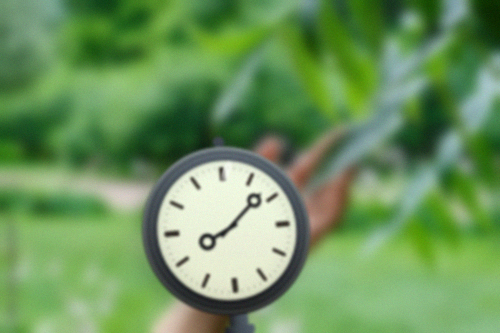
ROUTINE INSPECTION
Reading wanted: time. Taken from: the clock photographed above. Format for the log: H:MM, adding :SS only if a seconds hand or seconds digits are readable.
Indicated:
8:08
